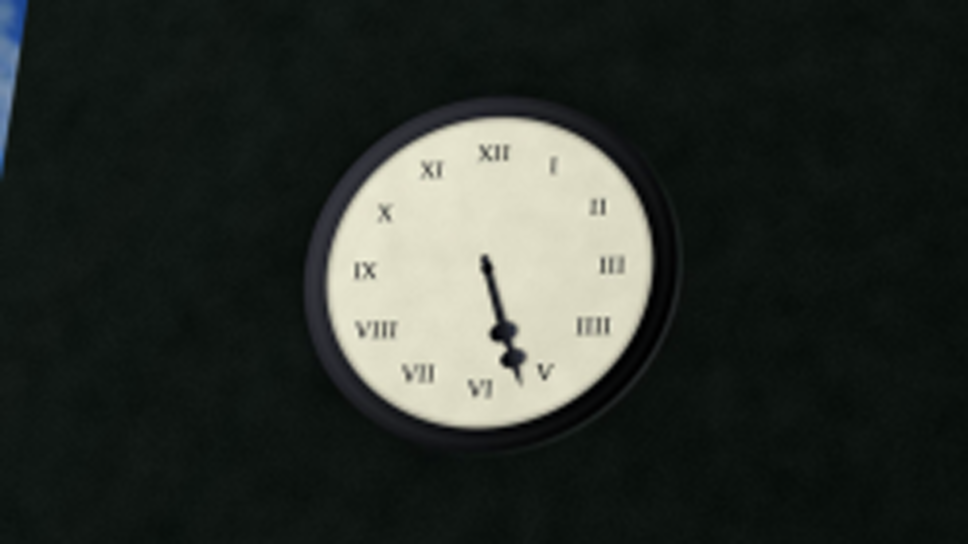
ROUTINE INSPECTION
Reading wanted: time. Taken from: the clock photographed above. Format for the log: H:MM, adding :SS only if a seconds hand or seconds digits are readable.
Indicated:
5:27
